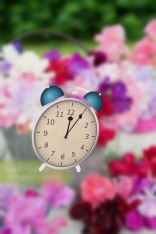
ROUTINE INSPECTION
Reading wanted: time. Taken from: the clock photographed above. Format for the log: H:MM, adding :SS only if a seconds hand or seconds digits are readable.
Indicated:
12:05
